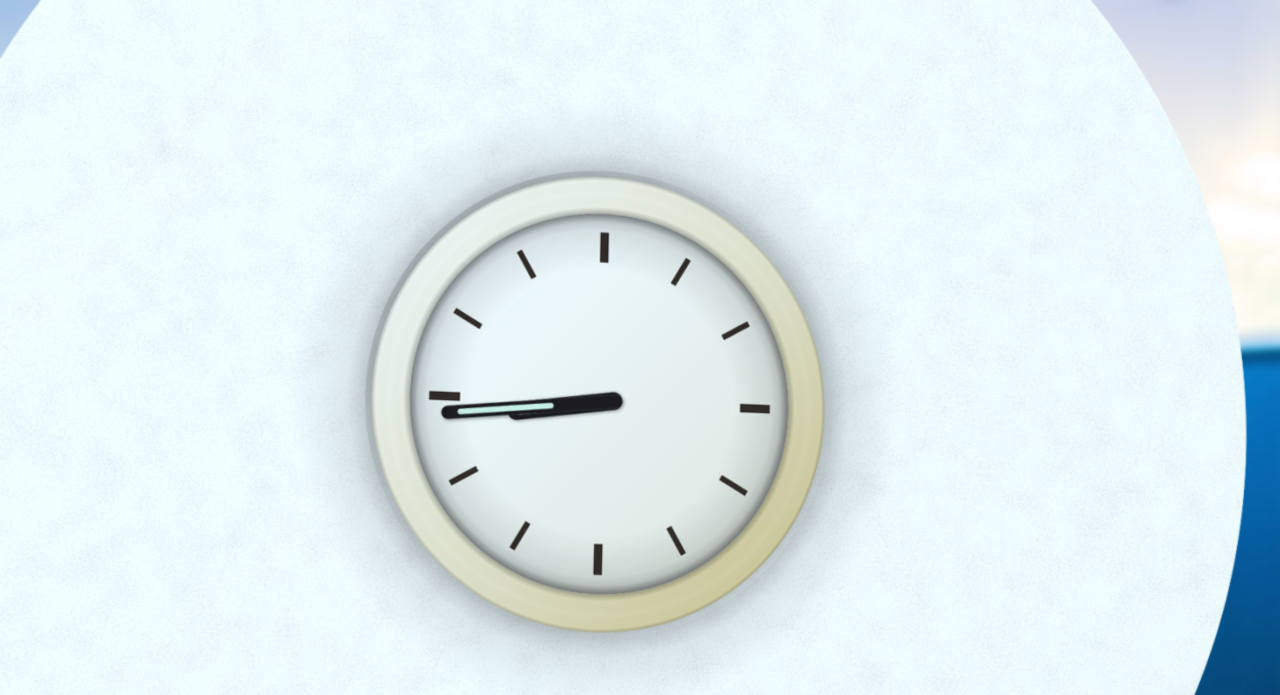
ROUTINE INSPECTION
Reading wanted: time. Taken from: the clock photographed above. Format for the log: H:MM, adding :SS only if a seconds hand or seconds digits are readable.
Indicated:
8:44
